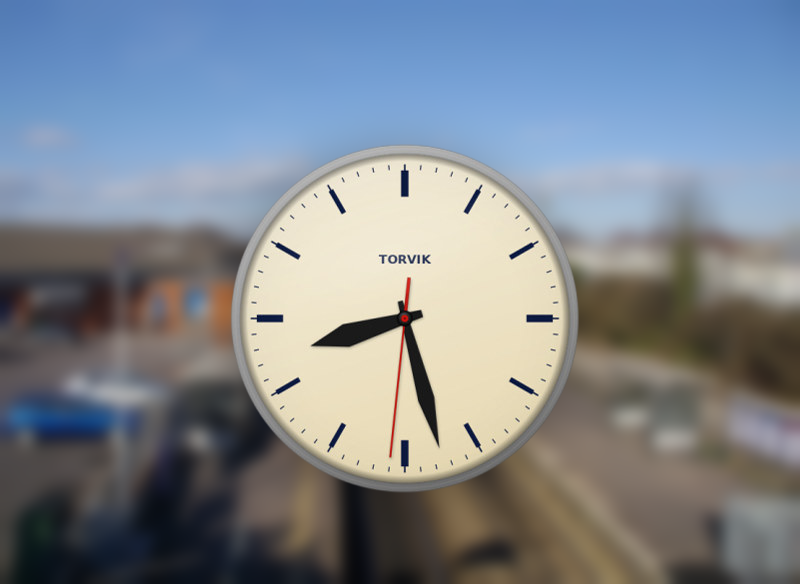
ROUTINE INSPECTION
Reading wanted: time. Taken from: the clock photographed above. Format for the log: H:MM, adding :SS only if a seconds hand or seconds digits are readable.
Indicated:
8:27:31
